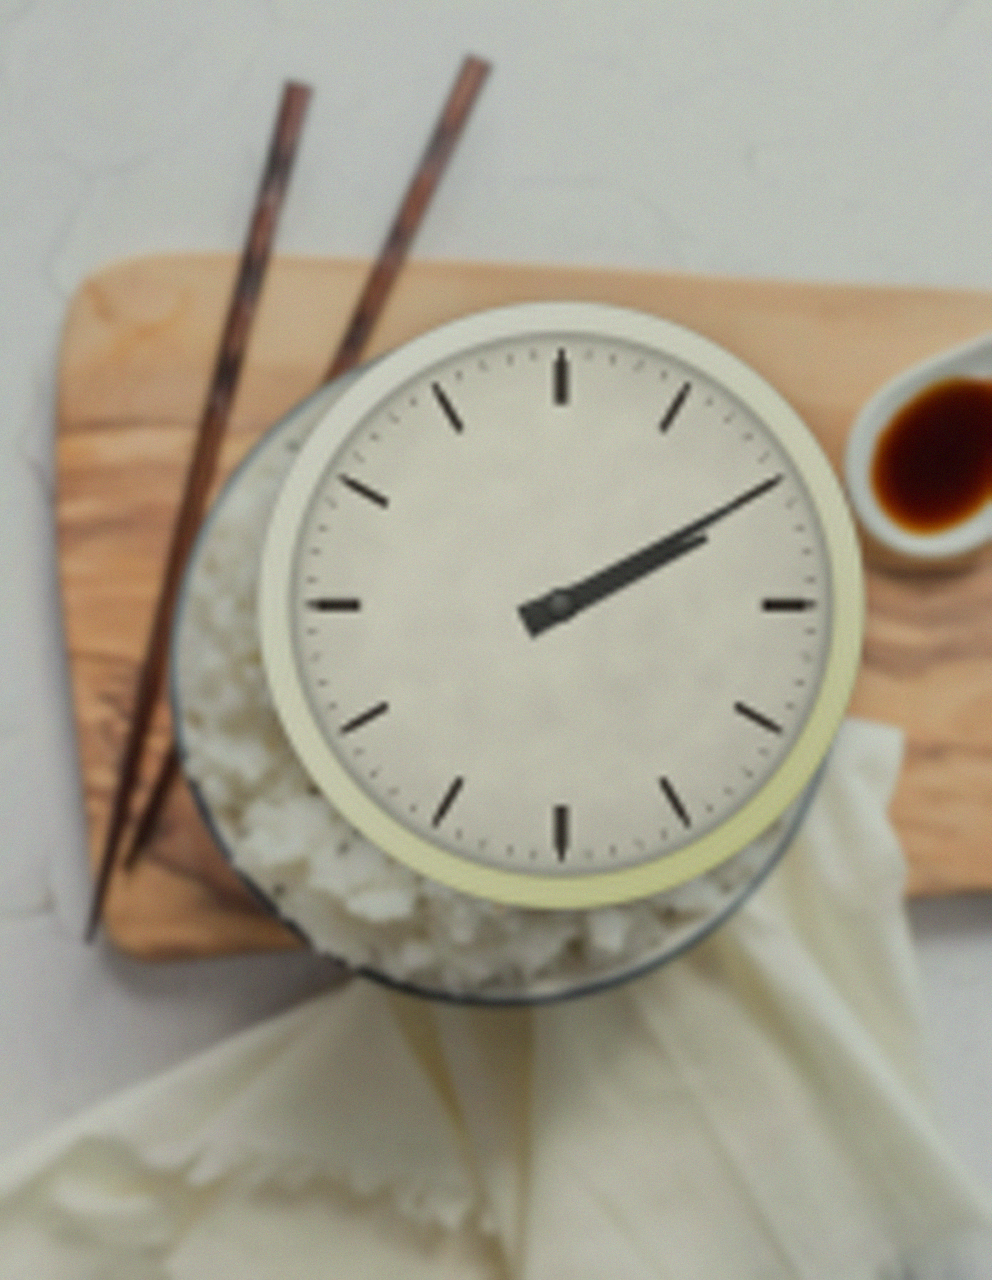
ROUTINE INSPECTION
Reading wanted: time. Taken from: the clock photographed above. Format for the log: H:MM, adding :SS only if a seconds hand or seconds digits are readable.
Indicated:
2:10
